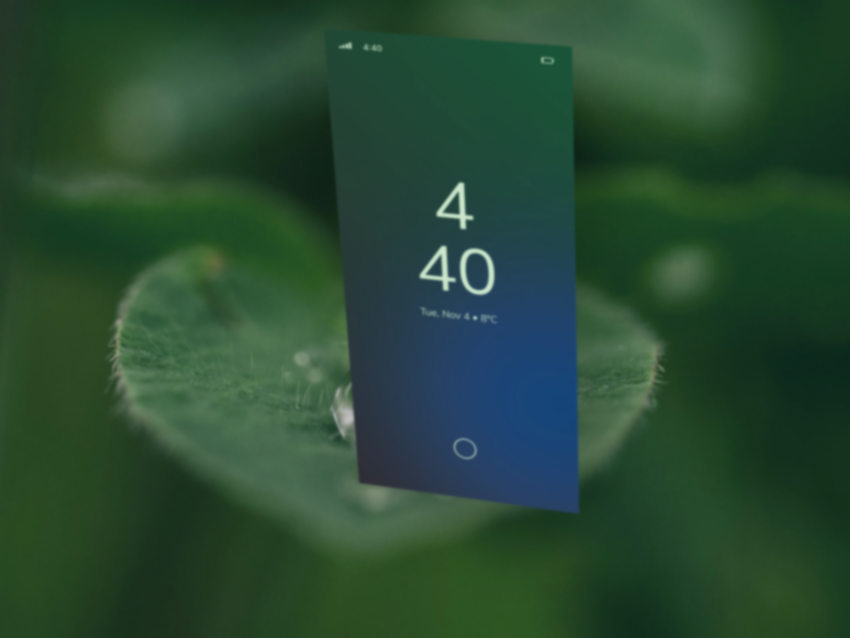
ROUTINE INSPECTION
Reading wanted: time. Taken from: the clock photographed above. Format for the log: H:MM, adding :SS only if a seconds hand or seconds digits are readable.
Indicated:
4:40
